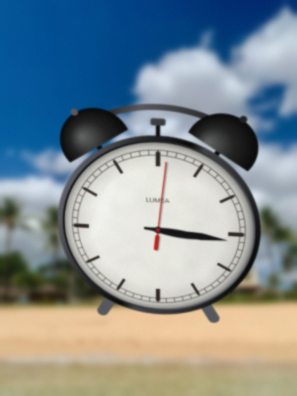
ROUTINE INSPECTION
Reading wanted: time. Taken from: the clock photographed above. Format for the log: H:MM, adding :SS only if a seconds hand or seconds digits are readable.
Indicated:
3:16:01
